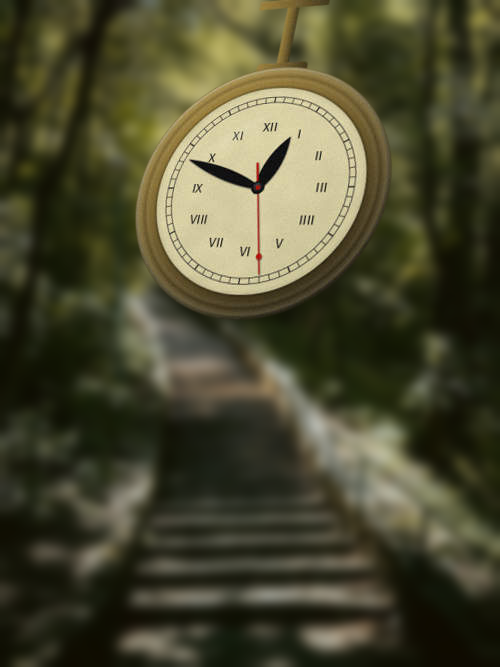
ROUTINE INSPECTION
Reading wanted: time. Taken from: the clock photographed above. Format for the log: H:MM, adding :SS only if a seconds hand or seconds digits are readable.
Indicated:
12:48:28
